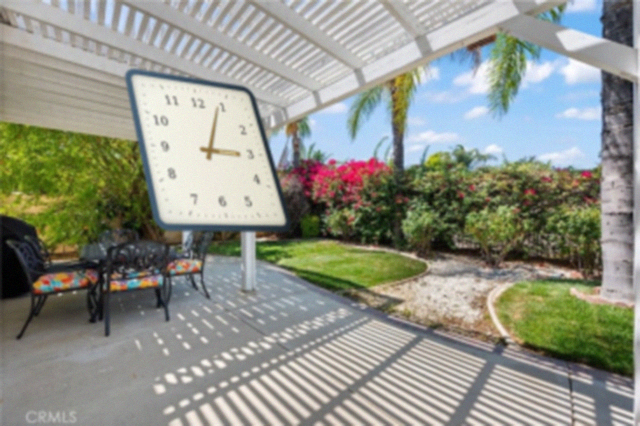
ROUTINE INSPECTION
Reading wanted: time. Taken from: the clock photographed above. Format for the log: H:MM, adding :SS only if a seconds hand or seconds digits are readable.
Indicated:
3:04
